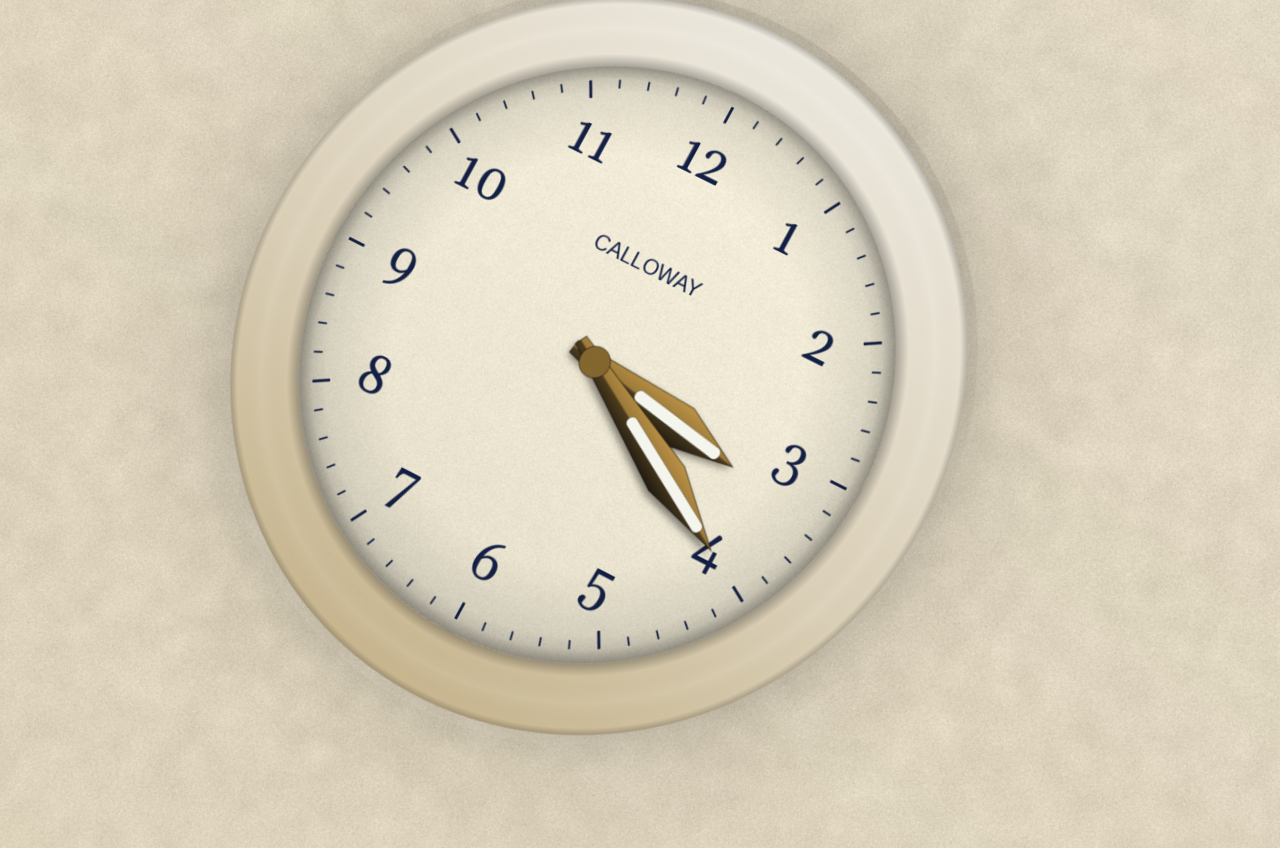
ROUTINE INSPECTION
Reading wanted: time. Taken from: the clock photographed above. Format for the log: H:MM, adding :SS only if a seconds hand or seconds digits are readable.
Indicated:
3:20
